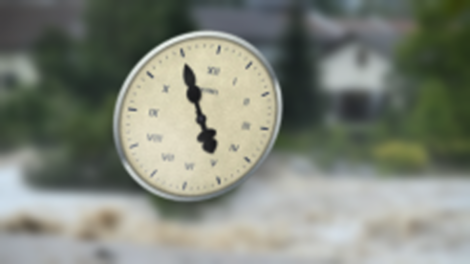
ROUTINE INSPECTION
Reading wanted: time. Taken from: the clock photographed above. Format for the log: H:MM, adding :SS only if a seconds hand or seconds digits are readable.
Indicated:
4:55
